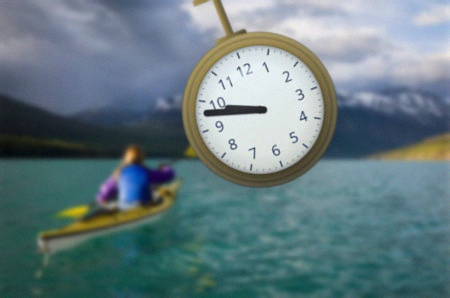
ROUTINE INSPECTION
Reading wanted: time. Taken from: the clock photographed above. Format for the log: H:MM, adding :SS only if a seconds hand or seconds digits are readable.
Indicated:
9:48
